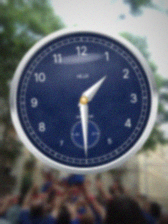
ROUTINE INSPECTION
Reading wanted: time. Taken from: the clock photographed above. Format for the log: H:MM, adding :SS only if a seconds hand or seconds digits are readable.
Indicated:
1:30
